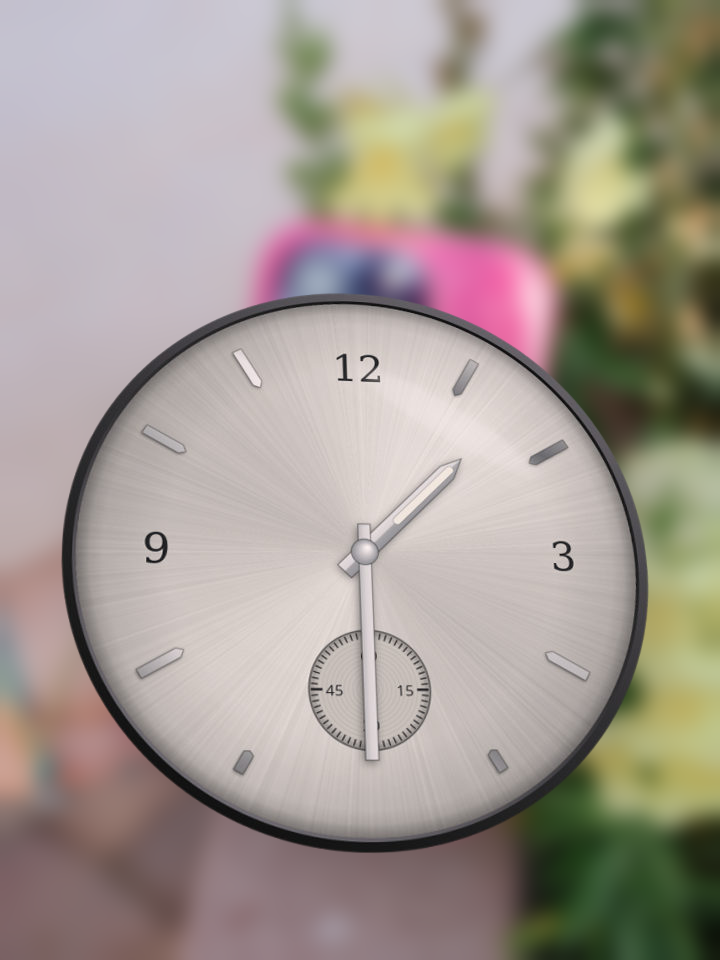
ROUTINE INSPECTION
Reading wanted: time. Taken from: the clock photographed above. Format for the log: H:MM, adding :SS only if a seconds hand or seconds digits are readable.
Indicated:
1:30:01
